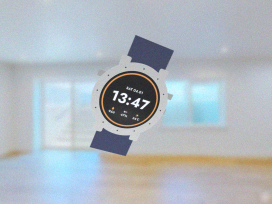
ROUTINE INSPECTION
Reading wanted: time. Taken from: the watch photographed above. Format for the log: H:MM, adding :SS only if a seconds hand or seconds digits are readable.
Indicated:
13:47
